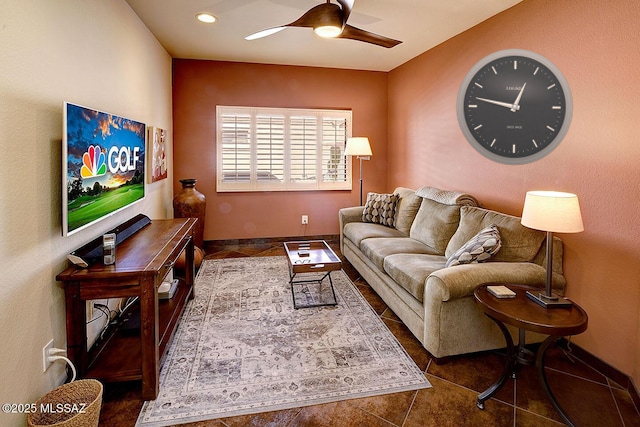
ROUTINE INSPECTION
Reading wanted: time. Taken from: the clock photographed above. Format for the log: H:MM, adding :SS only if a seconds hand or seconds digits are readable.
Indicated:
12:47
